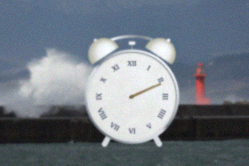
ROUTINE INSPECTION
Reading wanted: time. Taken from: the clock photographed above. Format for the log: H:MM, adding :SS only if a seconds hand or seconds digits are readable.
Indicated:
2:11
